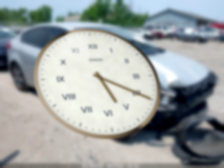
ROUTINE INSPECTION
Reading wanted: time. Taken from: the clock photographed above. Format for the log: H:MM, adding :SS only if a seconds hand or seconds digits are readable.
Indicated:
5:20
